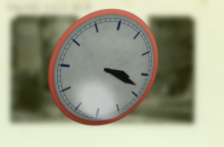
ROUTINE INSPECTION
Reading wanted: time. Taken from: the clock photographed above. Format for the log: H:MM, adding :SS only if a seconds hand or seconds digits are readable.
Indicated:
3:18
